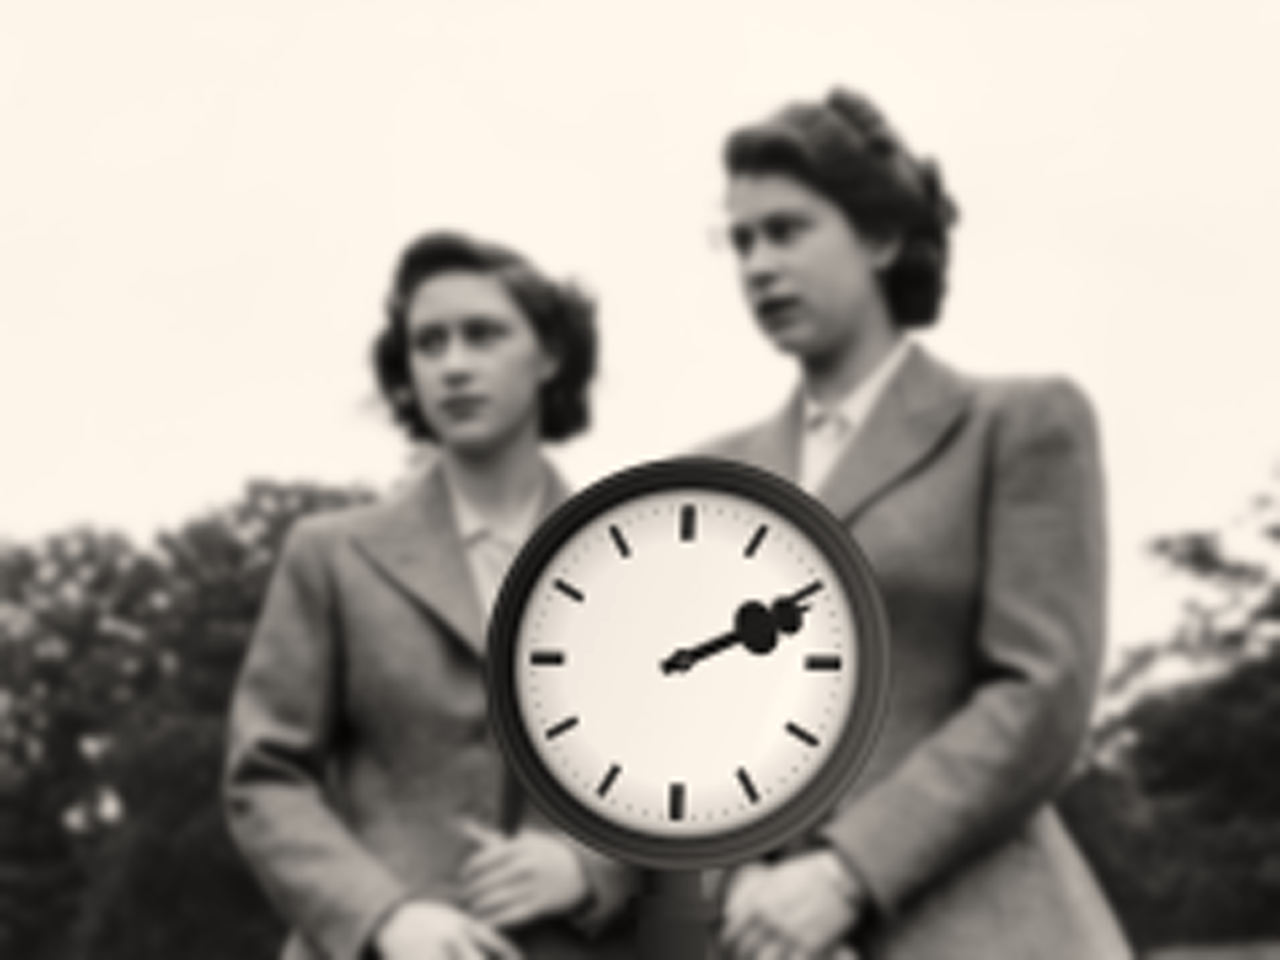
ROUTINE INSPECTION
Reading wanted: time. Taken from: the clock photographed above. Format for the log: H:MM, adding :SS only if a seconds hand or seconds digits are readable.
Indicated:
2:11
